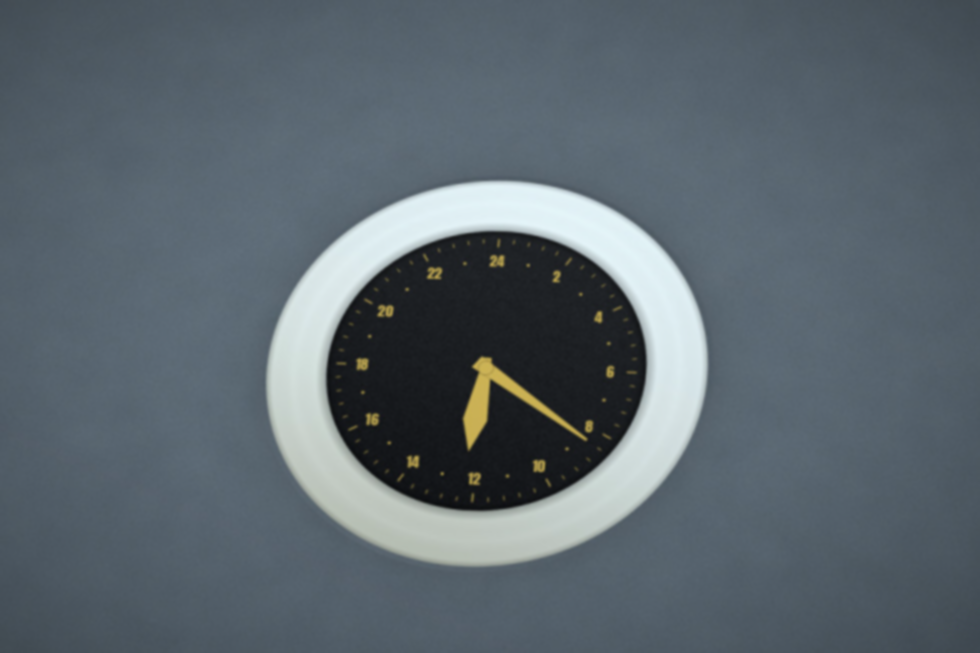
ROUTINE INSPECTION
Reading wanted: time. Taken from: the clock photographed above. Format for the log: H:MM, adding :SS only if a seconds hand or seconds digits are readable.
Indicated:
12:21
